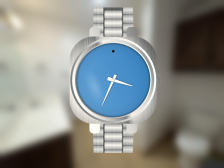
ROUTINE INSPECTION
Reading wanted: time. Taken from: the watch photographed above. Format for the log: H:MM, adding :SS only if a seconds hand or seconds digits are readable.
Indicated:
3:34
